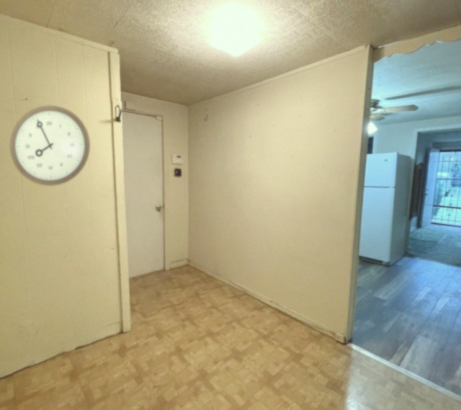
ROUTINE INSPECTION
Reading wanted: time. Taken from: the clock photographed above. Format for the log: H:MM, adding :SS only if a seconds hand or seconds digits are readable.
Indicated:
7:56
